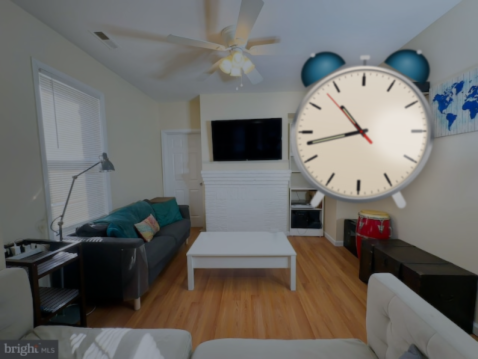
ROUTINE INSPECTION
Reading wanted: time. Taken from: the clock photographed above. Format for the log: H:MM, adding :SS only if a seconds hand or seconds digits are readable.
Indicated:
10:42:53
